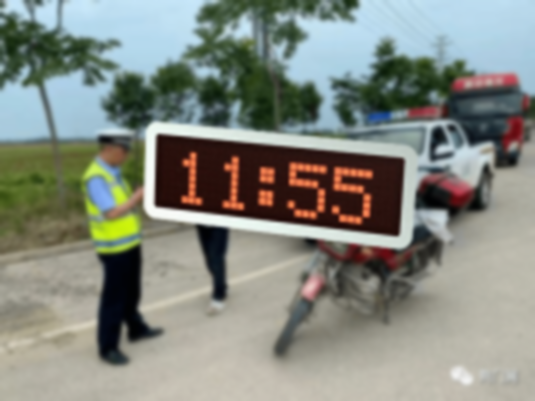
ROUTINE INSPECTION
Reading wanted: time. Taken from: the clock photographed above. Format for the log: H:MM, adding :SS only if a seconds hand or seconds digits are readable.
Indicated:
11:55
